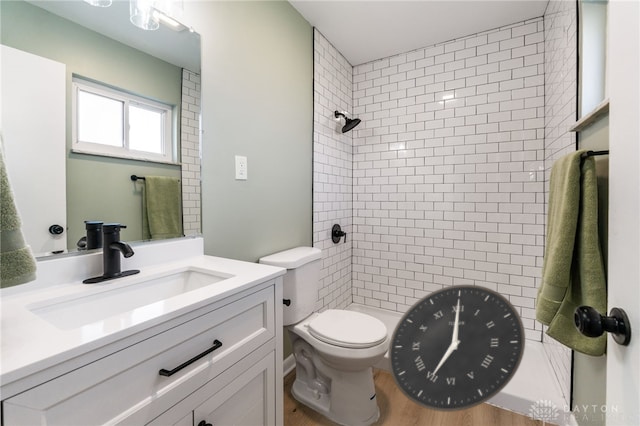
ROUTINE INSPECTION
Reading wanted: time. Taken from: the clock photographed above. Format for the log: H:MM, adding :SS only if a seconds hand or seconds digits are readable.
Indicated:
7:00
